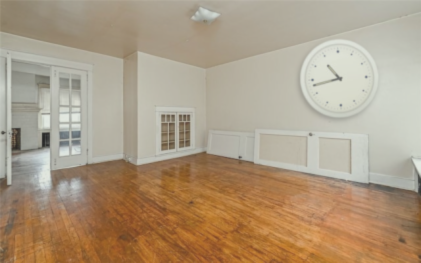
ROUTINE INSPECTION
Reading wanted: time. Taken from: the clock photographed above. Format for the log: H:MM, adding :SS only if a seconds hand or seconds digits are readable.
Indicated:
10:43
